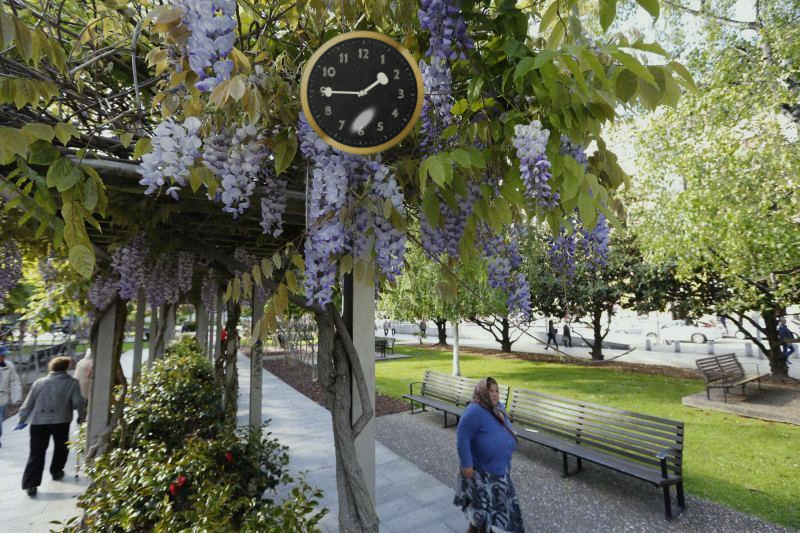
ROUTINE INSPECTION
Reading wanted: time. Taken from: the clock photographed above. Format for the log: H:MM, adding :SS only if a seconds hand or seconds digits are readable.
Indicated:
1:45
